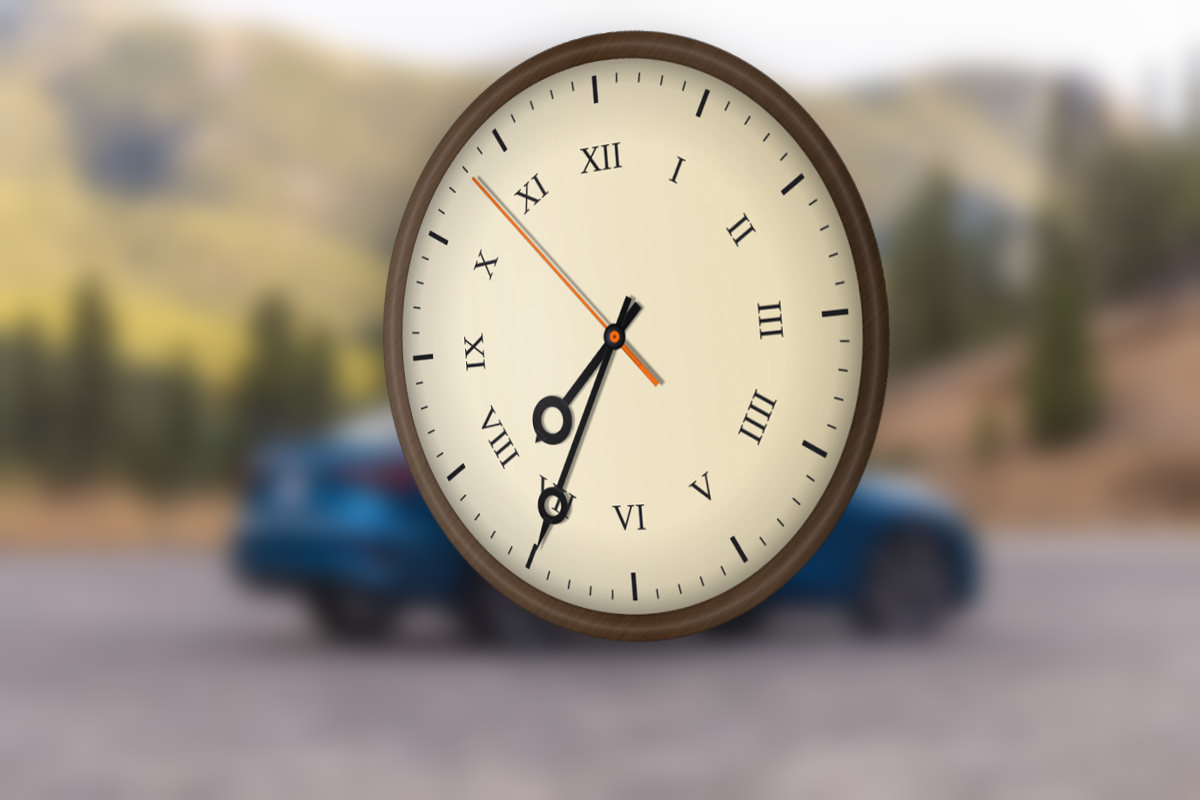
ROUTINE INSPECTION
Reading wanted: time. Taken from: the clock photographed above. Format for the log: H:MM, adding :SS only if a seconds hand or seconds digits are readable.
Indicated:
7:34:53
